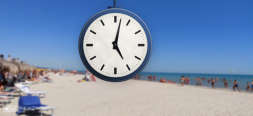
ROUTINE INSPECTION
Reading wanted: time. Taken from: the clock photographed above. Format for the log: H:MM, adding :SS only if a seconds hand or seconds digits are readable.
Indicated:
5:02
